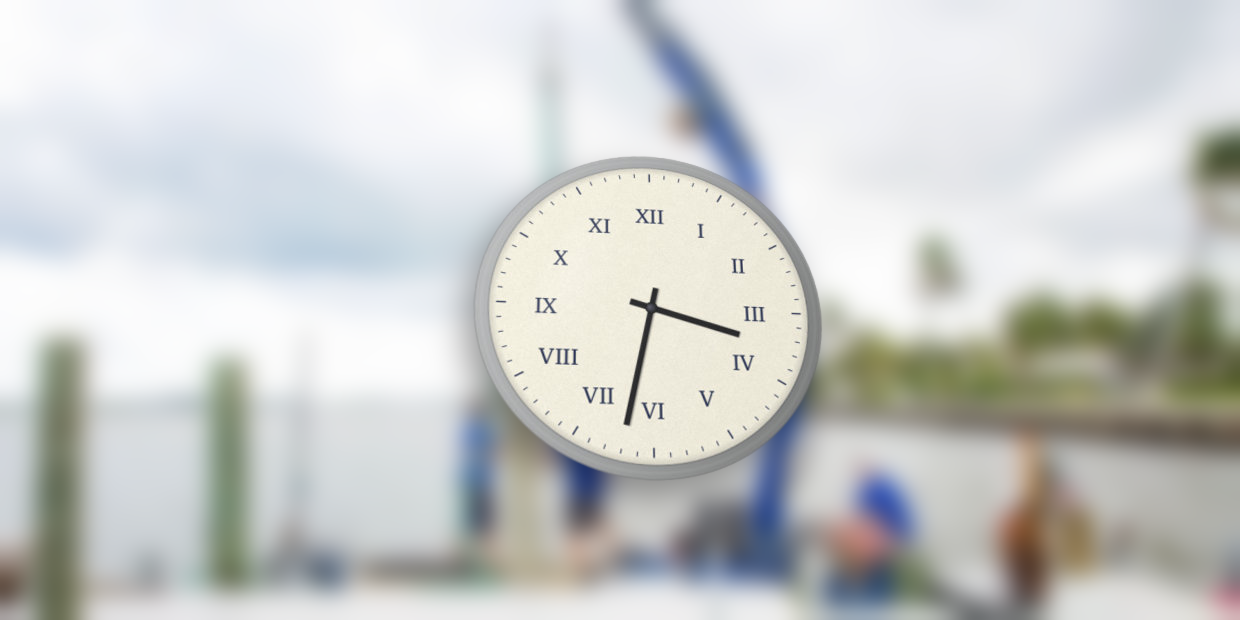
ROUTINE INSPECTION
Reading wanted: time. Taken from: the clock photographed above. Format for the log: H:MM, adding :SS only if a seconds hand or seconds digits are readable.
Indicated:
3:32
